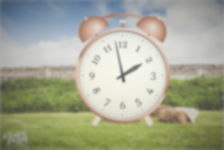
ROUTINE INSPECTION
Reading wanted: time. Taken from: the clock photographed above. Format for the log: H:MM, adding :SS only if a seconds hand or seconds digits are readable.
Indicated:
1:58
